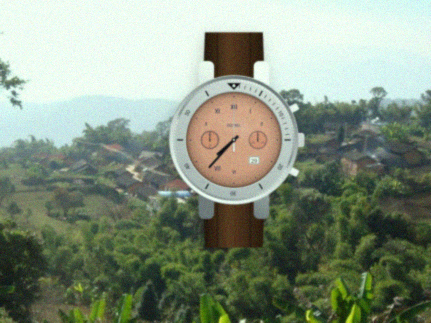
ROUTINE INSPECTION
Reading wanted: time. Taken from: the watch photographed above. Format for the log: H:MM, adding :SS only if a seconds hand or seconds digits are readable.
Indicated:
7:37
